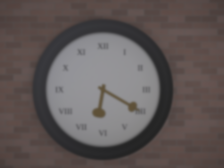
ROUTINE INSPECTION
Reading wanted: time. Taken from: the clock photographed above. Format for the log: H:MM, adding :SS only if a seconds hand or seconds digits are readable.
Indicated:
6:20
